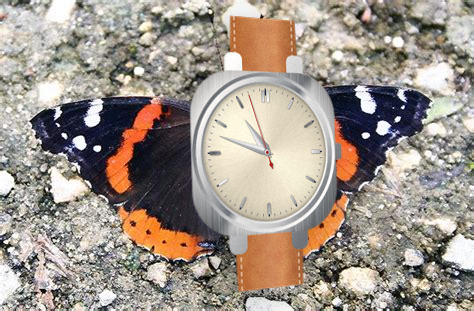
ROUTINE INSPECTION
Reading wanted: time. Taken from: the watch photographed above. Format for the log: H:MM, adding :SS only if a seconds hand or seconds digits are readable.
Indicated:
10:47:57
